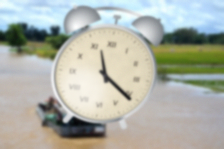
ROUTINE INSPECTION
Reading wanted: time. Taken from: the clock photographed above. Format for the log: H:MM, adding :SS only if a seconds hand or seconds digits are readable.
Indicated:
11:21
